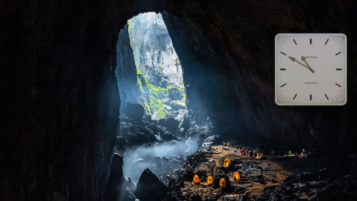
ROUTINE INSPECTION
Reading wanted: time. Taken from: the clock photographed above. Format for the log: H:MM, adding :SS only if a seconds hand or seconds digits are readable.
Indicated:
10:50
